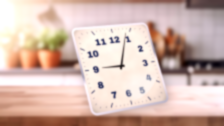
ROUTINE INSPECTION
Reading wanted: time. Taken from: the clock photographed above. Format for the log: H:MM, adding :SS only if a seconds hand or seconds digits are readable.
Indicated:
9:04
